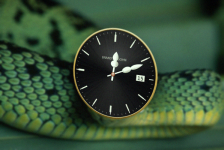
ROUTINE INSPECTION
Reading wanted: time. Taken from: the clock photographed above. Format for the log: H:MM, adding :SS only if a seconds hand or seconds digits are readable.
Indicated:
12:11
